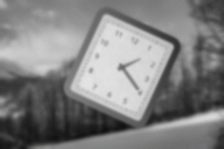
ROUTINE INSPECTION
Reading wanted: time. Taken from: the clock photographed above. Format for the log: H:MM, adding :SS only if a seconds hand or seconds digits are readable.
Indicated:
1:20
